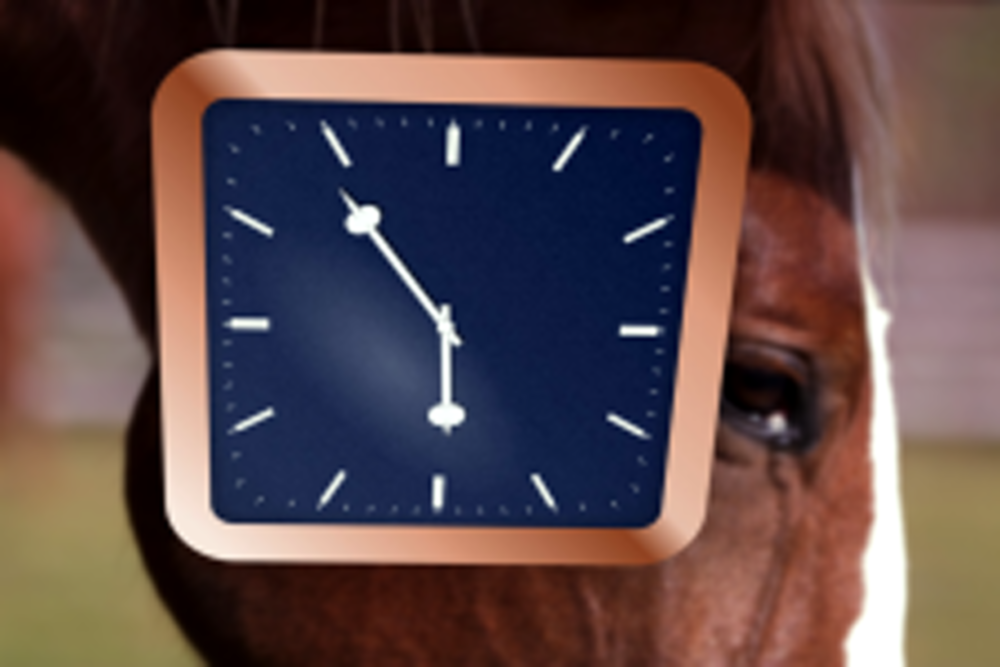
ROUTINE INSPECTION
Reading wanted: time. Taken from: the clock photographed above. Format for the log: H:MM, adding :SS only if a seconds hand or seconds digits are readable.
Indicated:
5:54
